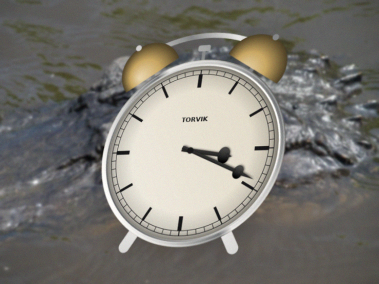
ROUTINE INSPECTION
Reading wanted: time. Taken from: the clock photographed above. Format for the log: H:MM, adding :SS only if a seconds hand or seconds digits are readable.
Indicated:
3:19
